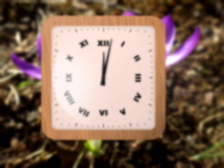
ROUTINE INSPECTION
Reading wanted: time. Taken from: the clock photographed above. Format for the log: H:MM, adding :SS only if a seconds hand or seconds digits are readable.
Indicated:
12:02
